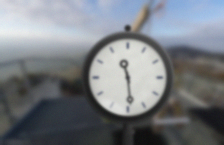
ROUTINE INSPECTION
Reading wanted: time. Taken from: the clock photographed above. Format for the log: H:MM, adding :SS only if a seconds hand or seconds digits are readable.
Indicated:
11:29
